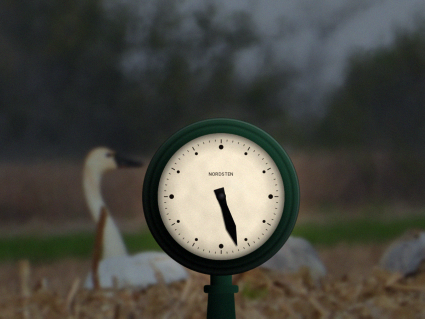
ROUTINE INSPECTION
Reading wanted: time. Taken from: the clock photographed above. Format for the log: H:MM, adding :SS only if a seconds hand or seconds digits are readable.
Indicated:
5:27
